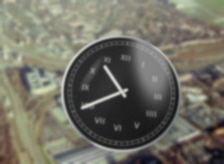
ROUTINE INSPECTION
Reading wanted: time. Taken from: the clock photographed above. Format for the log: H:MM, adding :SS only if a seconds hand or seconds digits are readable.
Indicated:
10:40
